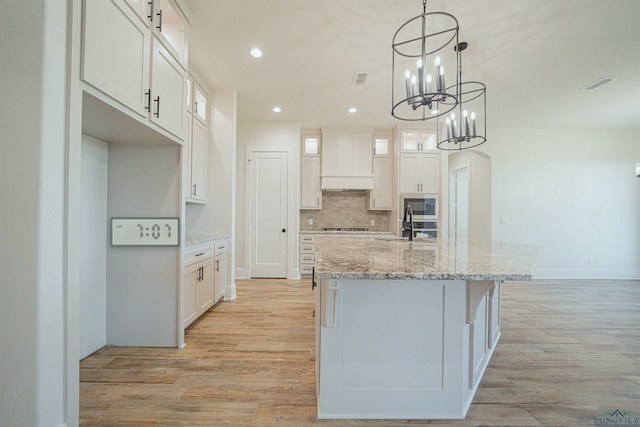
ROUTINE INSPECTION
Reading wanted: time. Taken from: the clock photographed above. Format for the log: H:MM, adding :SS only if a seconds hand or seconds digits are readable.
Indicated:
7:07
